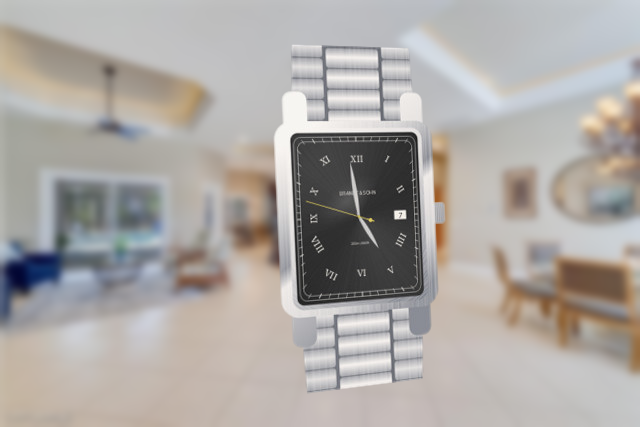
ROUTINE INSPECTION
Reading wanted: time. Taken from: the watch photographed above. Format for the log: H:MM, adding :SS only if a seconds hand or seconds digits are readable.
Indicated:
4:58:48
